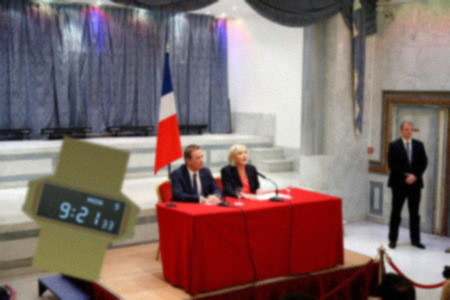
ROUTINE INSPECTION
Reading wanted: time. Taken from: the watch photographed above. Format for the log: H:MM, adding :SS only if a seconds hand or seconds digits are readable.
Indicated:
9:21
